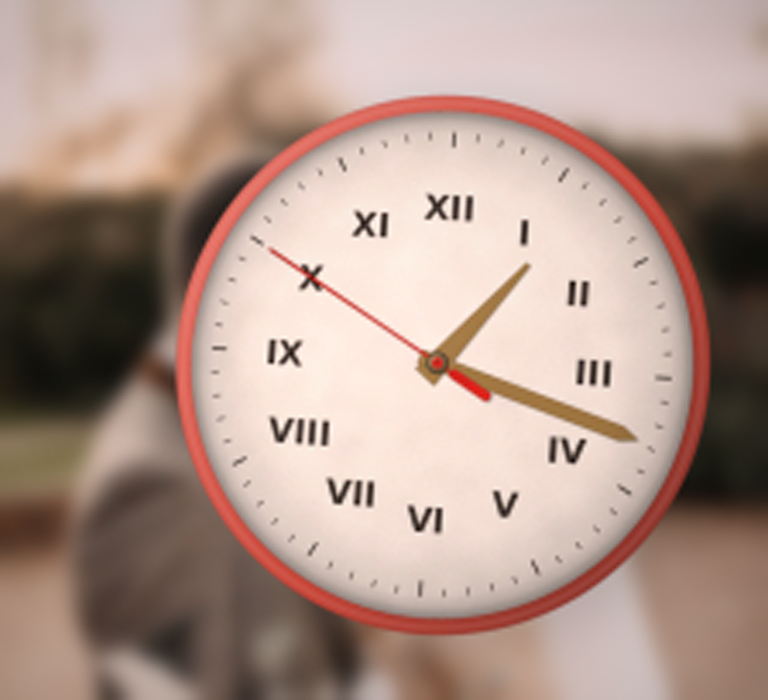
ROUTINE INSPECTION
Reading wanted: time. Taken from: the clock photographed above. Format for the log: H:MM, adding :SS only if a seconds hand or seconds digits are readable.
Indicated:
1:17:50
